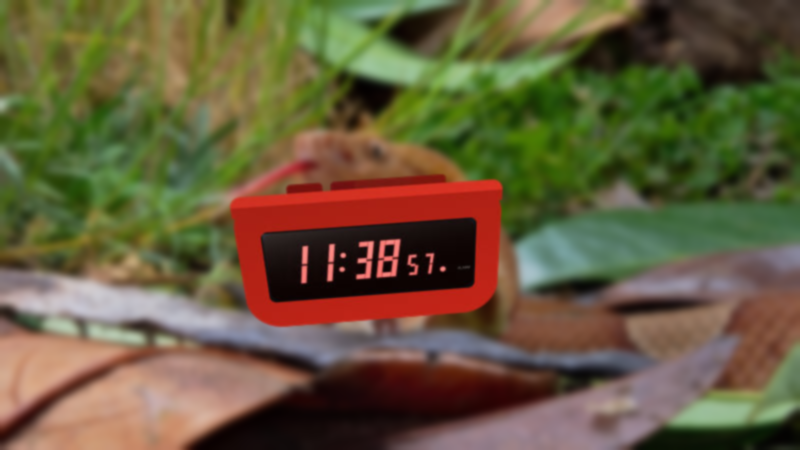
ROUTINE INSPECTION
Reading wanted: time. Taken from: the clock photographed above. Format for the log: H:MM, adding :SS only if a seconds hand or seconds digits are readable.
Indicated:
11:38:57
